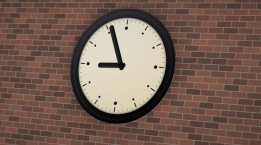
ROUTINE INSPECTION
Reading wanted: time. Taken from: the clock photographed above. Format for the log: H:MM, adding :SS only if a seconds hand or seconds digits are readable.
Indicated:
8:56
